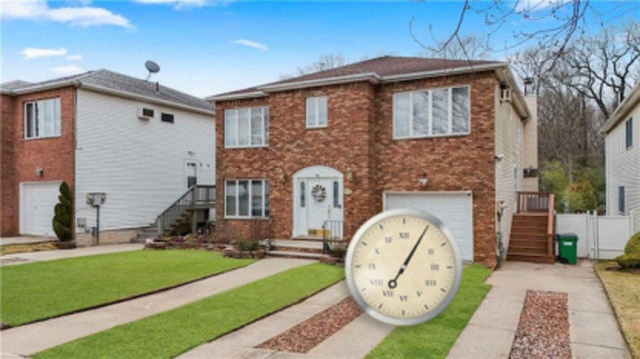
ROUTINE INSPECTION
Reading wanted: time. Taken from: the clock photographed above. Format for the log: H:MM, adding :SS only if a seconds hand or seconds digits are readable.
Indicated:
7:05
